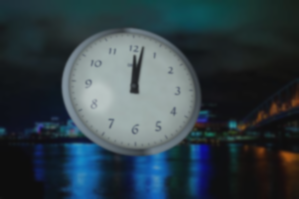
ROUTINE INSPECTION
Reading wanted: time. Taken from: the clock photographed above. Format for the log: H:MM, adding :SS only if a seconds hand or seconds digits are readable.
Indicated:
12:02
